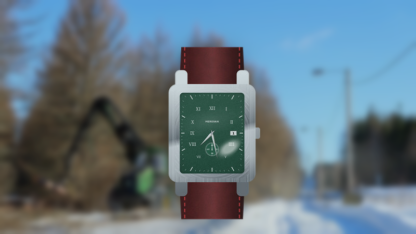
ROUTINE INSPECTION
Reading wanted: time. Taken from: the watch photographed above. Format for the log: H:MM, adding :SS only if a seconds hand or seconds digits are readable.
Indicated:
7:28
